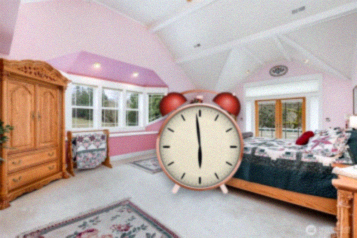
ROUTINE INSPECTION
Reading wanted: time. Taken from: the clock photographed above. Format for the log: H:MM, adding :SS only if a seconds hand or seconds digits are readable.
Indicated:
5:59
